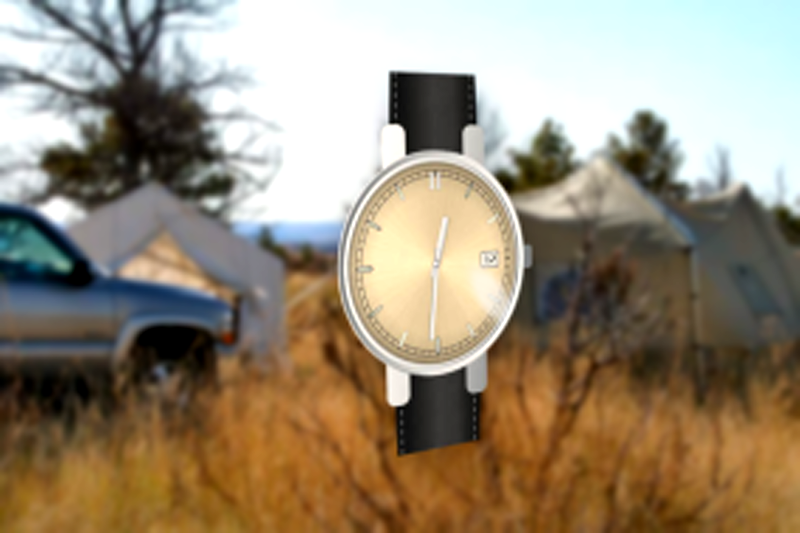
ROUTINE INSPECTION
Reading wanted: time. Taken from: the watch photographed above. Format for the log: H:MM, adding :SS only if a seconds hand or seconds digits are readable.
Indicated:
12:31
